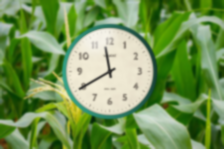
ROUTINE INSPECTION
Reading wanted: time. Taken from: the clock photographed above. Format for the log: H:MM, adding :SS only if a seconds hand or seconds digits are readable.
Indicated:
11:40
